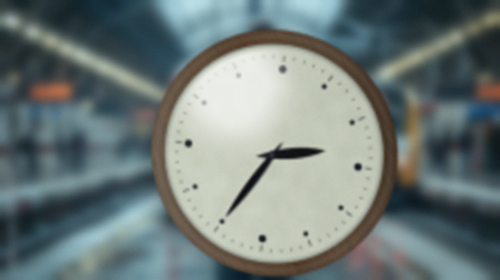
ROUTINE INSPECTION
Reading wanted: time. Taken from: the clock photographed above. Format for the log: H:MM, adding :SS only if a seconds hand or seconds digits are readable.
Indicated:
2:35
